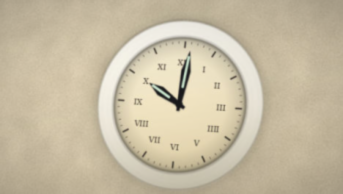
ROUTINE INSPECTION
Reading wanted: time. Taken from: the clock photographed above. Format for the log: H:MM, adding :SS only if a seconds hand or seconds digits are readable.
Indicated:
10:01
